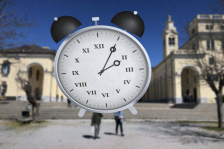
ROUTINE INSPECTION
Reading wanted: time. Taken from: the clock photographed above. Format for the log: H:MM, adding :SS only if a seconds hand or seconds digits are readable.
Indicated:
2:05
